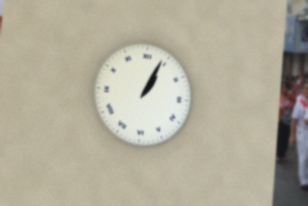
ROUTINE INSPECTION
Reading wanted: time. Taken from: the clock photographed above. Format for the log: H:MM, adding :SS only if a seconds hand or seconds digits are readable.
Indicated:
1:04
